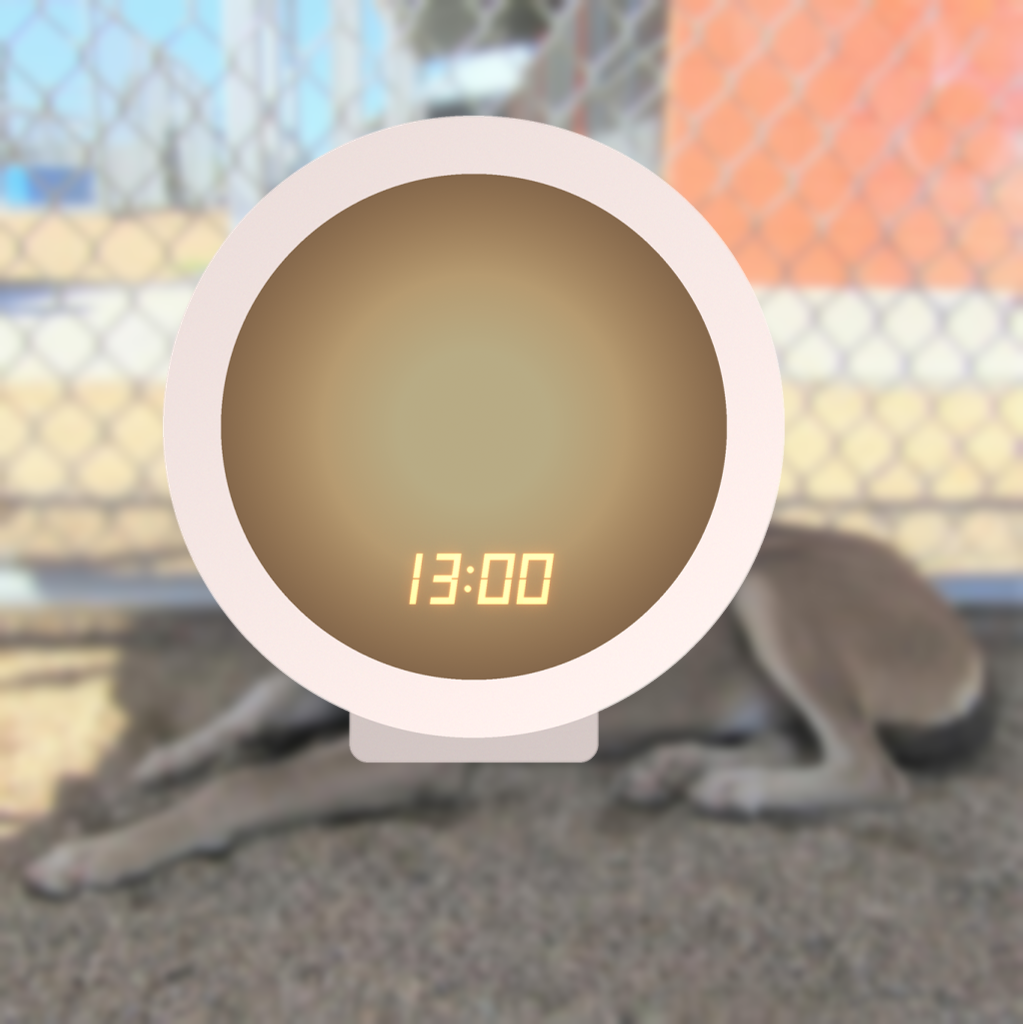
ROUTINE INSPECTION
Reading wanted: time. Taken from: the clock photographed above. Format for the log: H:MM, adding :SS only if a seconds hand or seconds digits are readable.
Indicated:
13:00
